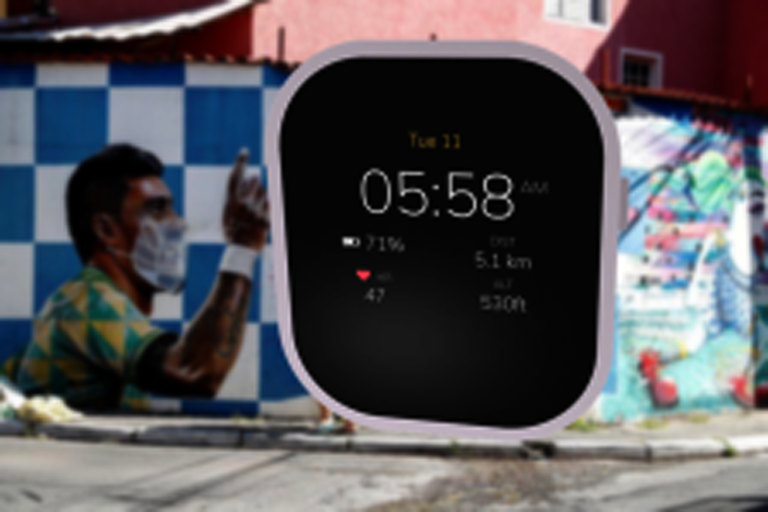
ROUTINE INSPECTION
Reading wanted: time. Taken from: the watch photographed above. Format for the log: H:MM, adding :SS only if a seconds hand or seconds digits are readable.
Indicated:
5:58
